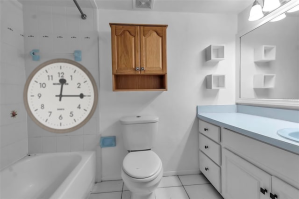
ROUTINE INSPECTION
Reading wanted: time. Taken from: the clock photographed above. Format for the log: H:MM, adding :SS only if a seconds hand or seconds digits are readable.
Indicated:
12:15
